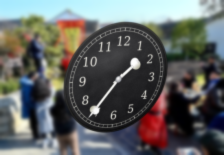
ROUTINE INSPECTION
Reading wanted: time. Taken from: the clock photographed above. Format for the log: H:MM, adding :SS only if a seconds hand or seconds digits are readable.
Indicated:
1:36
